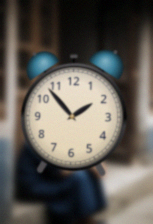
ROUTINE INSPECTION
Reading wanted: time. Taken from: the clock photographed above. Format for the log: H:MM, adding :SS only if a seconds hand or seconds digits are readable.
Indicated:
1:53
